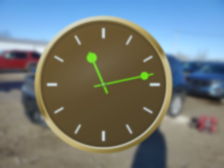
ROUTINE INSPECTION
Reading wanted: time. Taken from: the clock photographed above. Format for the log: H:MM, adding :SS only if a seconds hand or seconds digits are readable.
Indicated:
11:13
